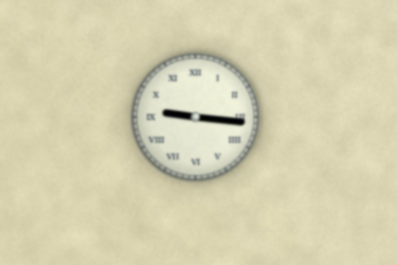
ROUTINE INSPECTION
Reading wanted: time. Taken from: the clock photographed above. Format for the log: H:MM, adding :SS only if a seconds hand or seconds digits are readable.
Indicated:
9:16
